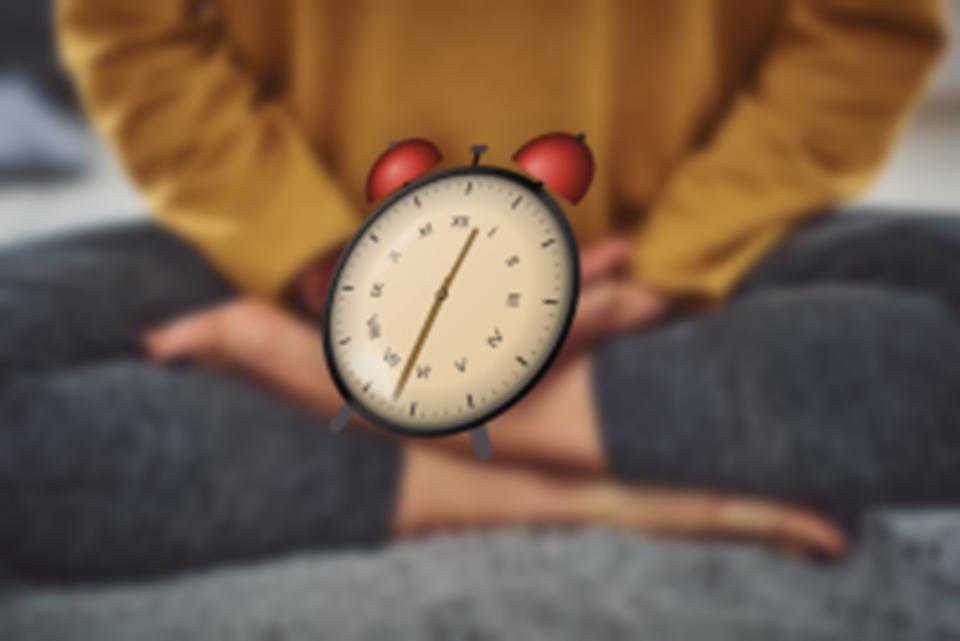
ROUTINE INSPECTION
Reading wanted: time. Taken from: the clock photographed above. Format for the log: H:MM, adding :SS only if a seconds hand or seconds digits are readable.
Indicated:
12:32
